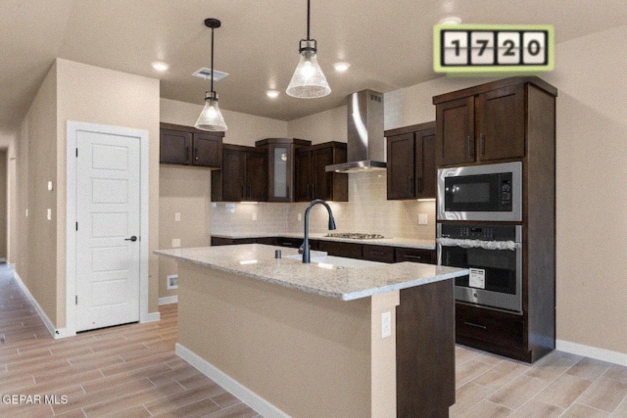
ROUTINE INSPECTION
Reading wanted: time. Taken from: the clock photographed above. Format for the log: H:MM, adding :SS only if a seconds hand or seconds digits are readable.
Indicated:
17:20
